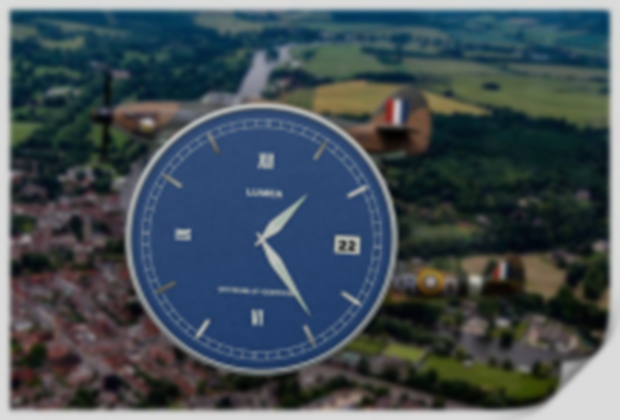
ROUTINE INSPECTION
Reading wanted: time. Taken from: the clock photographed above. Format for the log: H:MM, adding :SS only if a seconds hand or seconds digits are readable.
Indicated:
1:24
